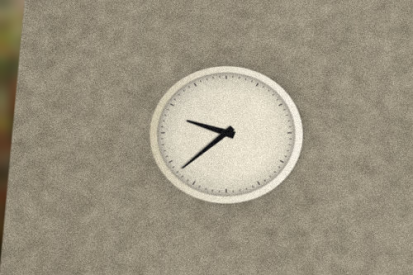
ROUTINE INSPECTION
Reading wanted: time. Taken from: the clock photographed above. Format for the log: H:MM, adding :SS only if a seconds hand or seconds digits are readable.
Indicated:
9:38
